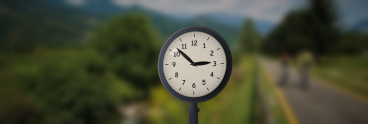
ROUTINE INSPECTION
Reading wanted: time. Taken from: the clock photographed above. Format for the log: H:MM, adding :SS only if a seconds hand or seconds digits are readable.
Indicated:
2:52
